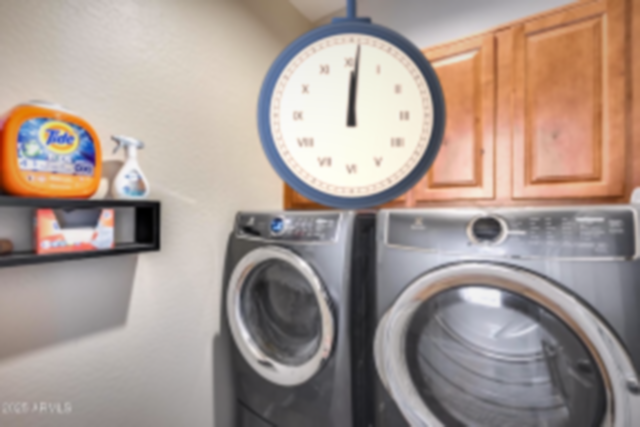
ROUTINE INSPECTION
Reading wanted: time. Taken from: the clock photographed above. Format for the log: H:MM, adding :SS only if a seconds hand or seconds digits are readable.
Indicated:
12:01
